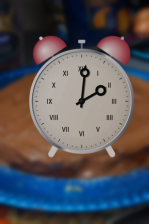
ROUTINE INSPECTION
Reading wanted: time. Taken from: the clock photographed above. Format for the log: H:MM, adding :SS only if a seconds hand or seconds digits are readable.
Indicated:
2:01
